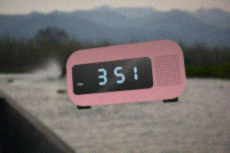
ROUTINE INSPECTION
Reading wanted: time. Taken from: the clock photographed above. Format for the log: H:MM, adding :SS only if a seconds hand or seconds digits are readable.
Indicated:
3:51
